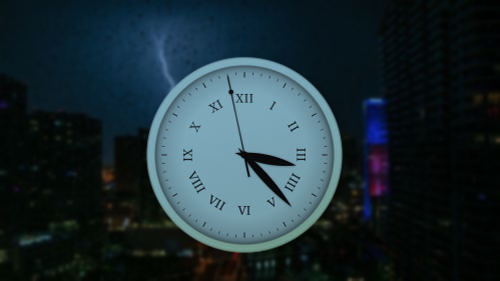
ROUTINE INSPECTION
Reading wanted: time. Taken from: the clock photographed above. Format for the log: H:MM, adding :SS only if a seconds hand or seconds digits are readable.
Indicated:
3:22:58
